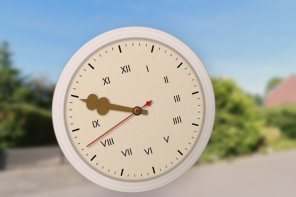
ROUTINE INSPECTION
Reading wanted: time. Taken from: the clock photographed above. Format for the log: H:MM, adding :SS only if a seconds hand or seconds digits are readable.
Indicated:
9:49:42
